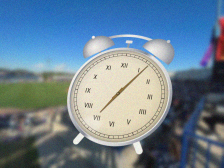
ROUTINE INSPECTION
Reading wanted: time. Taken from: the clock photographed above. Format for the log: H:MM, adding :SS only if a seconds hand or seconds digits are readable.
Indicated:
7:06
